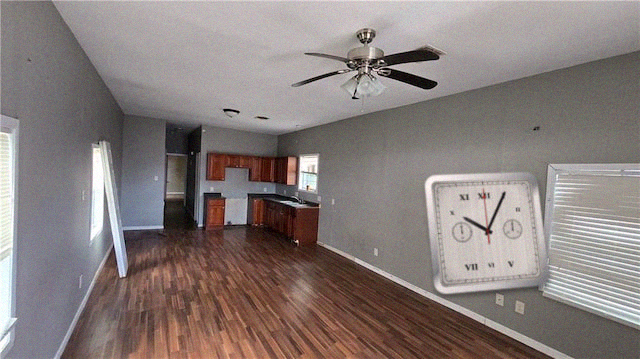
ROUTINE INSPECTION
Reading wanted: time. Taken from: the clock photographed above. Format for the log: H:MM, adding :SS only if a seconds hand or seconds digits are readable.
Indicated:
10:05
